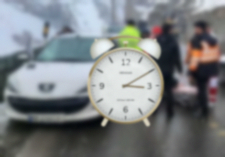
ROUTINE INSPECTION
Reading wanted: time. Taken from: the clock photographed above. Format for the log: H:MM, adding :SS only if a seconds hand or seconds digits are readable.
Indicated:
3:10
